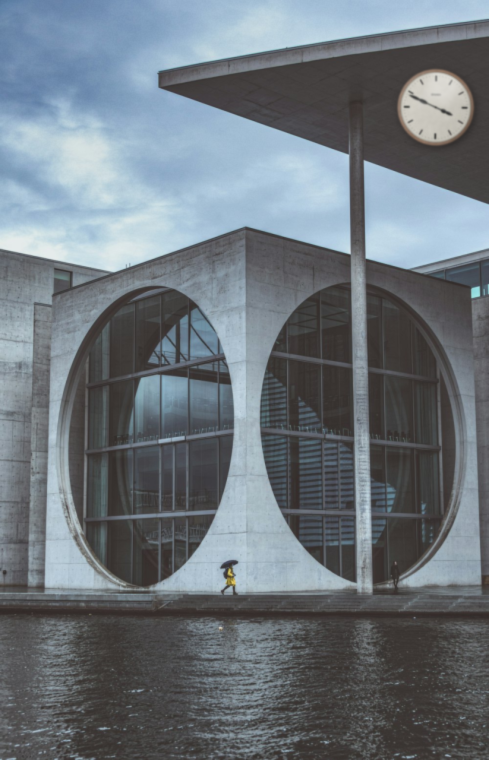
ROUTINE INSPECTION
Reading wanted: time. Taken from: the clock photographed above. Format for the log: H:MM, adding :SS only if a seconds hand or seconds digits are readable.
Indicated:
3:49
